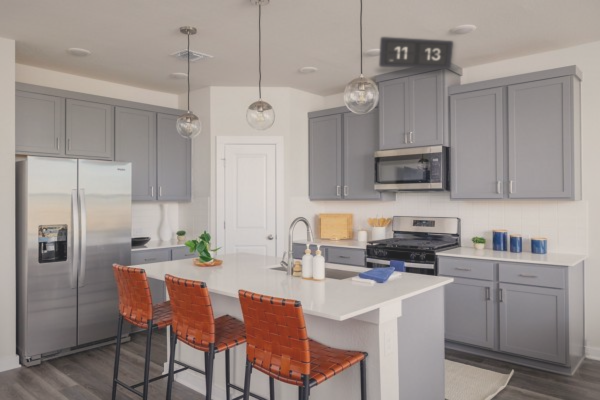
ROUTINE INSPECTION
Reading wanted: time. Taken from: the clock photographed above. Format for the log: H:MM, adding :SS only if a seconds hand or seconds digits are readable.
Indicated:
11:13
